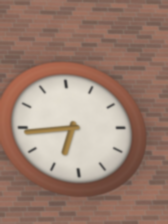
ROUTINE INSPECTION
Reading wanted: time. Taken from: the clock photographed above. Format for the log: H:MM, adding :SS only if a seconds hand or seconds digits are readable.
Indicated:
6:44
